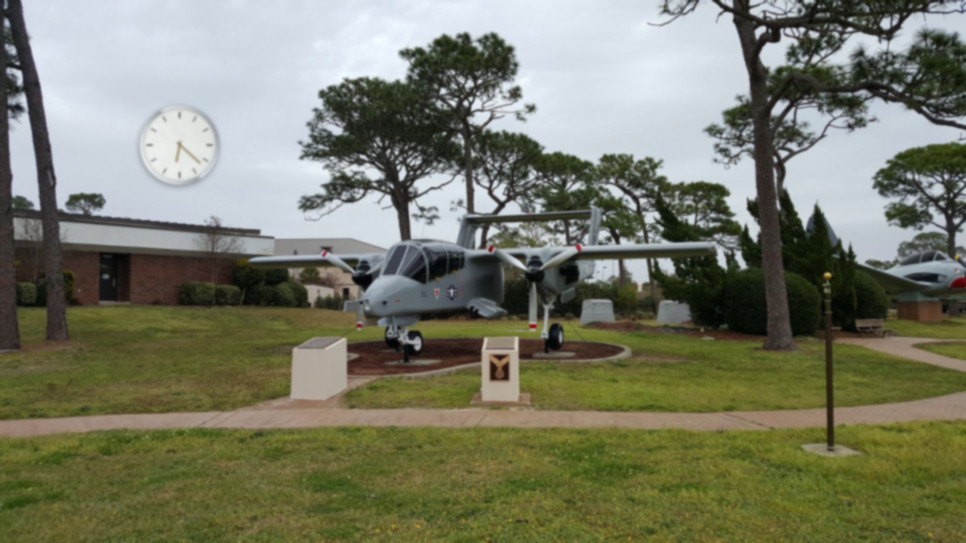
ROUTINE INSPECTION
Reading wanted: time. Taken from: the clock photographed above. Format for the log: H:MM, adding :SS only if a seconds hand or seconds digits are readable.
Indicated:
6:22
